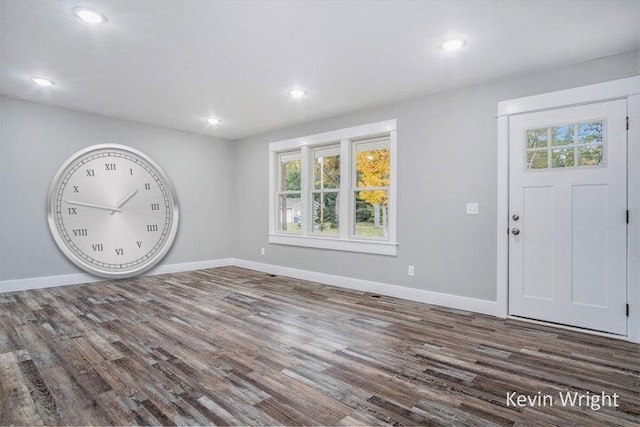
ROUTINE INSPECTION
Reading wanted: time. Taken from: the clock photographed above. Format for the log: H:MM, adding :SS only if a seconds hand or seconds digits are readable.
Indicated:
1:47
